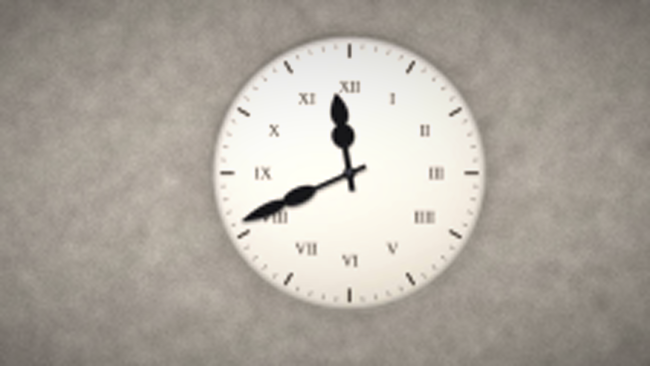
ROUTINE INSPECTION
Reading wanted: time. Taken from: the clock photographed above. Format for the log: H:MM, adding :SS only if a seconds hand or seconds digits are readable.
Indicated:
11:41
